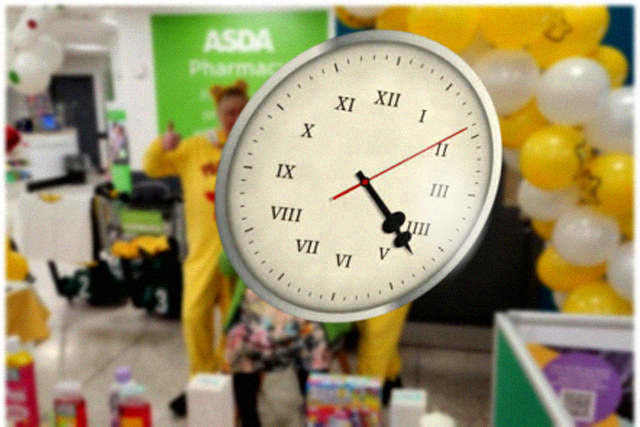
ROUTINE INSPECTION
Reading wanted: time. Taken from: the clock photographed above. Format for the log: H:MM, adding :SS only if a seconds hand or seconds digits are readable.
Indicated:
4:22:09
